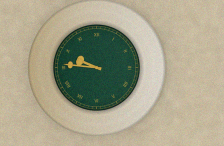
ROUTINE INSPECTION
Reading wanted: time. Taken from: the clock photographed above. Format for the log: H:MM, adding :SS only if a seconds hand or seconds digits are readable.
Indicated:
9:46
